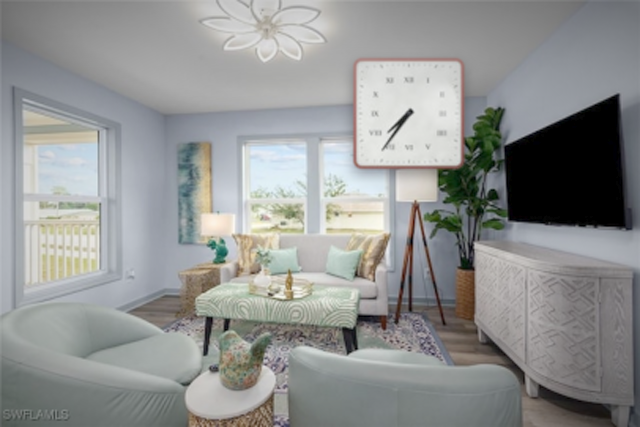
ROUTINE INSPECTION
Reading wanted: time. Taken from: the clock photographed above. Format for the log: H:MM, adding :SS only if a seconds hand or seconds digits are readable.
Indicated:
7:36
